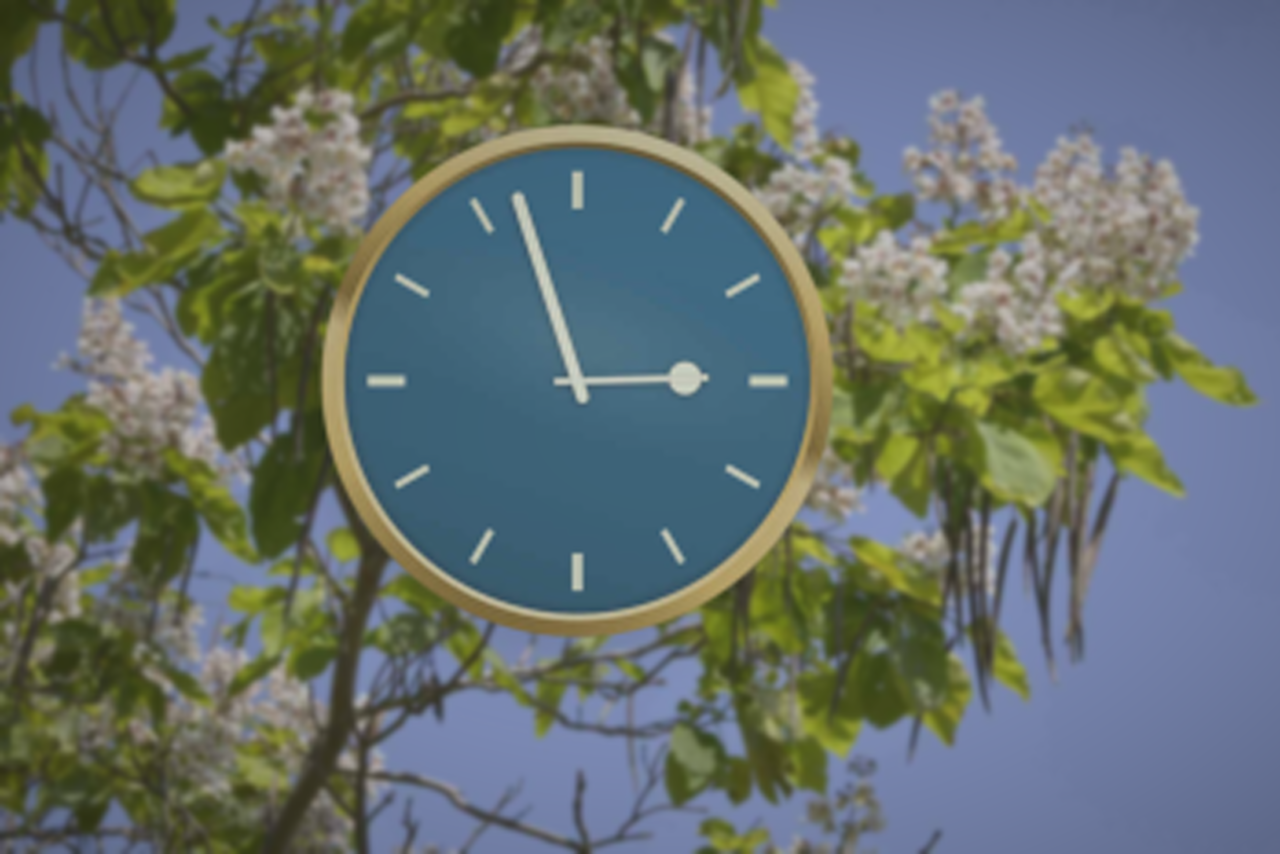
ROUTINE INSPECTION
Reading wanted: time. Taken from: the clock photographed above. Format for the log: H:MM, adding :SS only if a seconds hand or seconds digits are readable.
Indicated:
2:57
